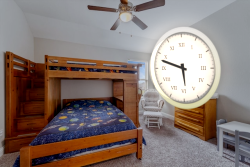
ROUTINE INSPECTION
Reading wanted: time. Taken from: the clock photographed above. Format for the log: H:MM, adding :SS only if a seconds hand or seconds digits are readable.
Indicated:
5:48
